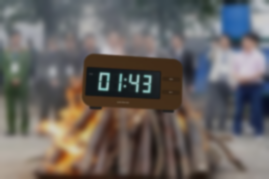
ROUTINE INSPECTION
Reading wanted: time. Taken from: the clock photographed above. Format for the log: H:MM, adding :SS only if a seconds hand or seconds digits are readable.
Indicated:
1:43
